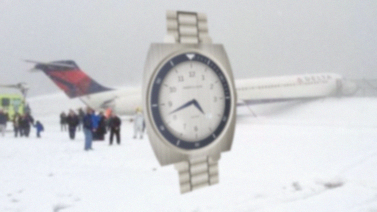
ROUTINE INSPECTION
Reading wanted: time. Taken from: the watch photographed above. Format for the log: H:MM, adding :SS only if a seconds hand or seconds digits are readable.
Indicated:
4:42
